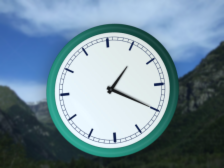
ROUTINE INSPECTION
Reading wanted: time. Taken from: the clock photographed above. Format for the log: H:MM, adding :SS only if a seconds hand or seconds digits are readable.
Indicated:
1:20
